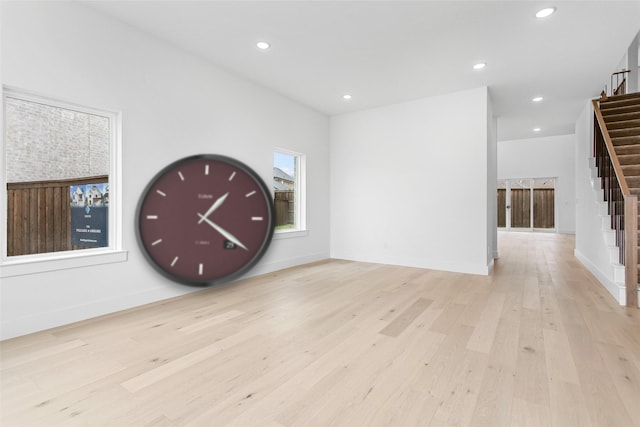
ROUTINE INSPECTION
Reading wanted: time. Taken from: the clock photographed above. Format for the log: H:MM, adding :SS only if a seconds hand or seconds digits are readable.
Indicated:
1:21
